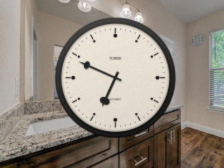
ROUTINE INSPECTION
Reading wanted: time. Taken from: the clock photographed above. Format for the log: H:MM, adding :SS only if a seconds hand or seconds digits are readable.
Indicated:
6:49
